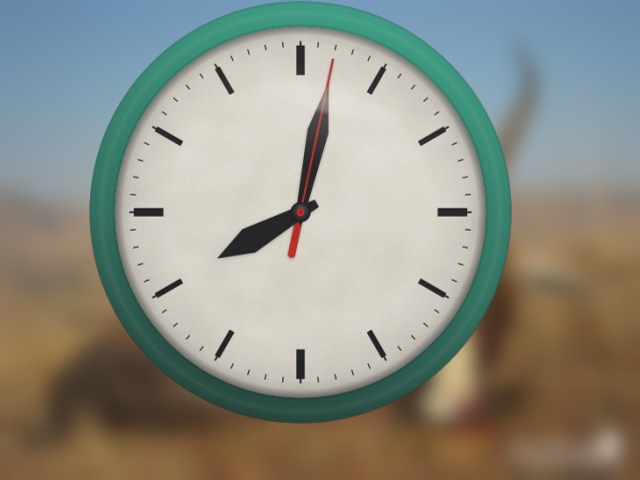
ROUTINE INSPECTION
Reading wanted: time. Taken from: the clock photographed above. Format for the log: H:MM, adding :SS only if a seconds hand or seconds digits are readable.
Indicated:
8:02:02
